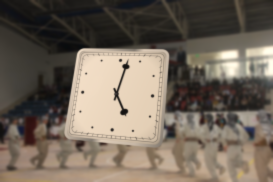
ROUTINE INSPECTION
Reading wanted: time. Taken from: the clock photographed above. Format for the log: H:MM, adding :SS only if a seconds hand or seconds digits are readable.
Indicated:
5:02
